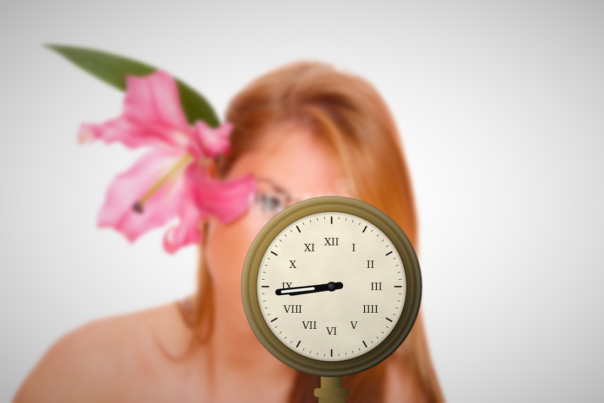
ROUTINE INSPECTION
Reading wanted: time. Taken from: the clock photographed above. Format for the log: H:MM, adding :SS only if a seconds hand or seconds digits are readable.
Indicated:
8:44
